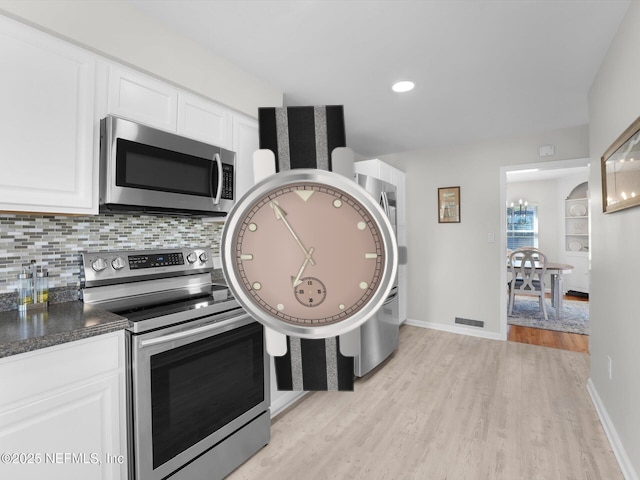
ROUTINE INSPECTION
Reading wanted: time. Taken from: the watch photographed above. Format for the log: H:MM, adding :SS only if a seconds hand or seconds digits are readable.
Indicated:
6:55
